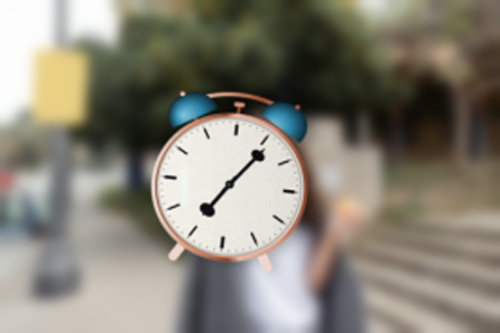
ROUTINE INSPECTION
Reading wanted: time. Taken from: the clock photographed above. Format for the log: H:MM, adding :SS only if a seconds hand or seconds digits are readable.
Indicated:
7:06
